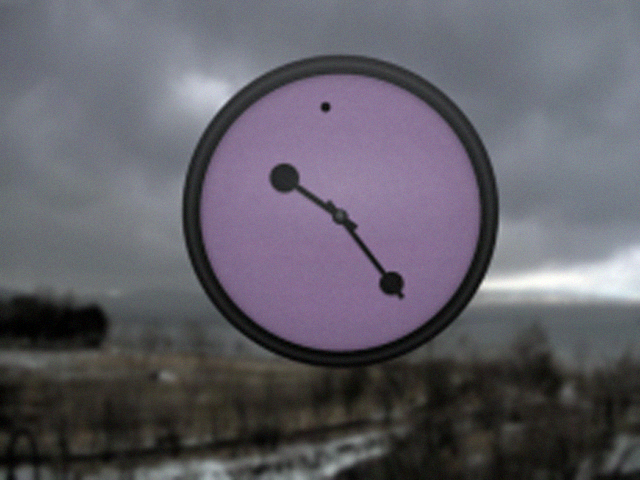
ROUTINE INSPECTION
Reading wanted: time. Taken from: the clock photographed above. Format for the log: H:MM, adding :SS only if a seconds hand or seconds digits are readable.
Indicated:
10:25
